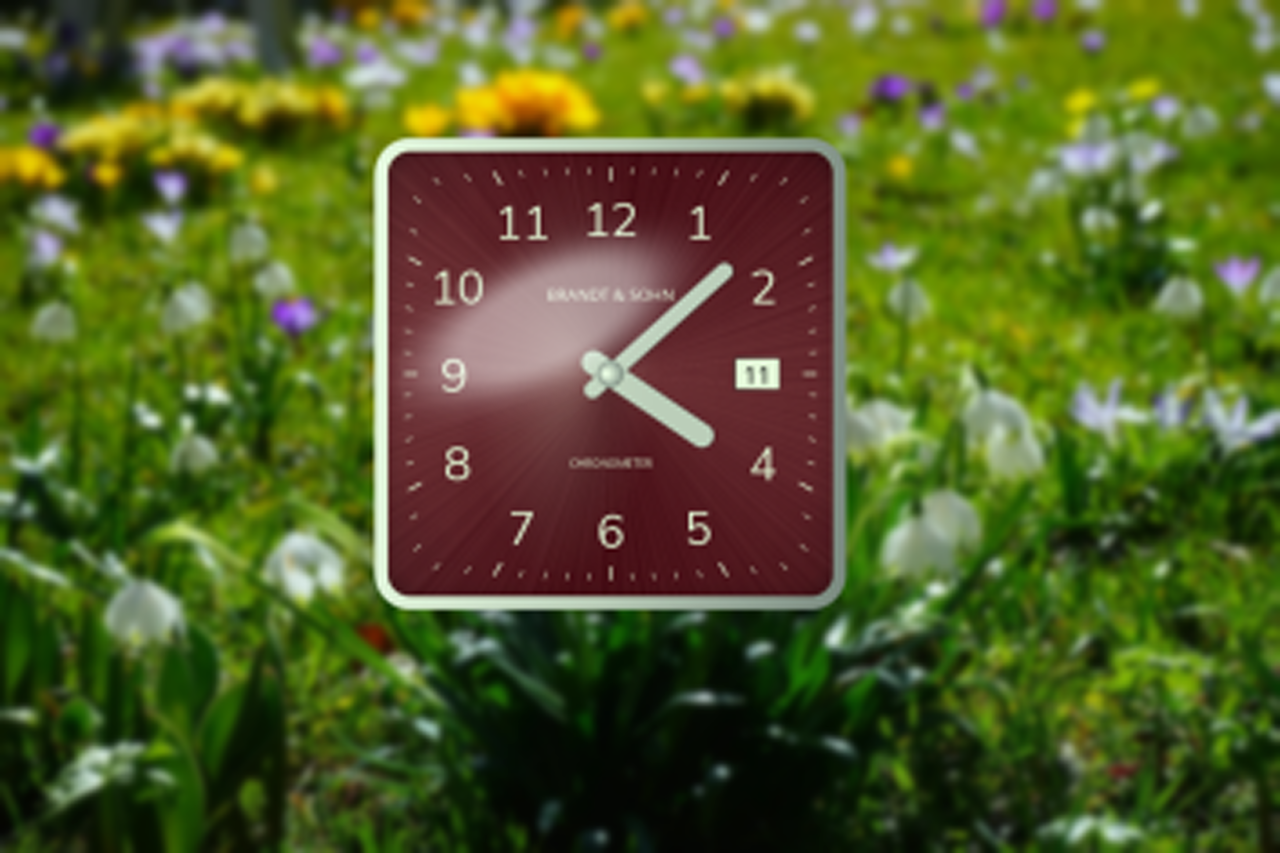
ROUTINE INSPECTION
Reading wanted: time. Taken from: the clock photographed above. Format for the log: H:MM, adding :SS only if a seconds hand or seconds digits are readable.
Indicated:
4:08
